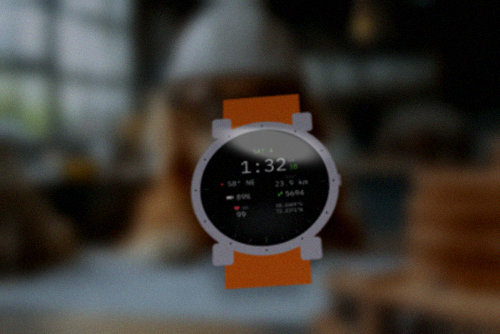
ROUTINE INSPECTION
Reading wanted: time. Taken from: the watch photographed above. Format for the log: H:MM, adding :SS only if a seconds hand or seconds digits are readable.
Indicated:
1:32
